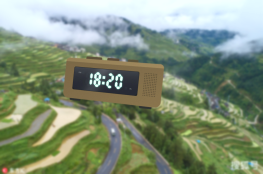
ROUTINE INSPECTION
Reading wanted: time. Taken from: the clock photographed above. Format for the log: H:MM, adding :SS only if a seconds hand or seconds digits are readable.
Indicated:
18:20
